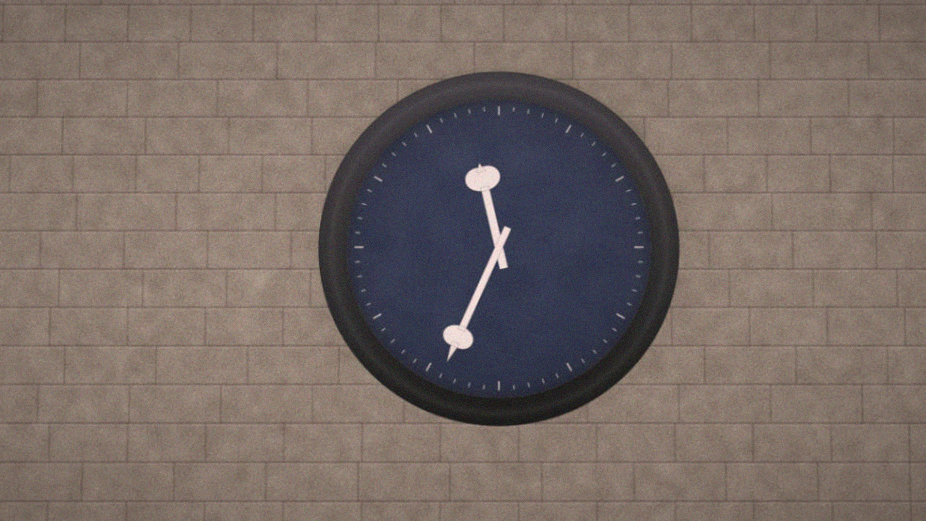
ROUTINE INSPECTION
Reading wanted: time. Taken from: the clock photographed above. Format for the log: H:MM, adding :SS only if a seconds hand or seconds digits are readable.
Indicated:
11:34
